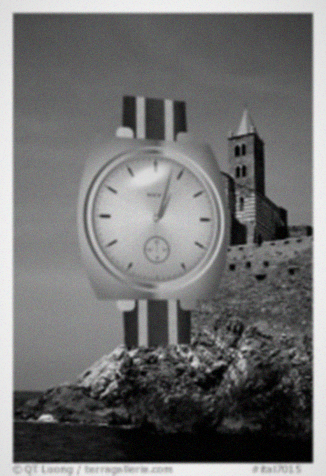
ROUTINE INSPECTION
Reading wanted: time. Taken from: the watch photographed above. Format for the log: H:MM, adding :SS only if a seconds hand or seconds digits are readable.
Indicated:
1:03
